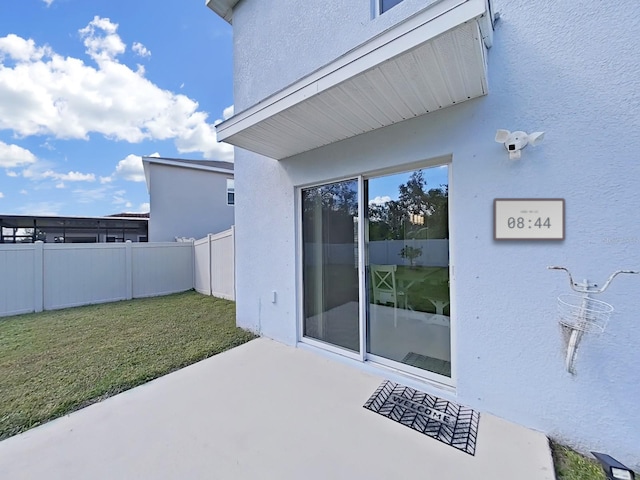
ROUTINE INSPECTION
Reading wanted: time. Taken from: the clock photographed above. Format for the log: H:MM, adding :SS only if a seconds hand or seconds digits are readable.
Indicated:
8:44
